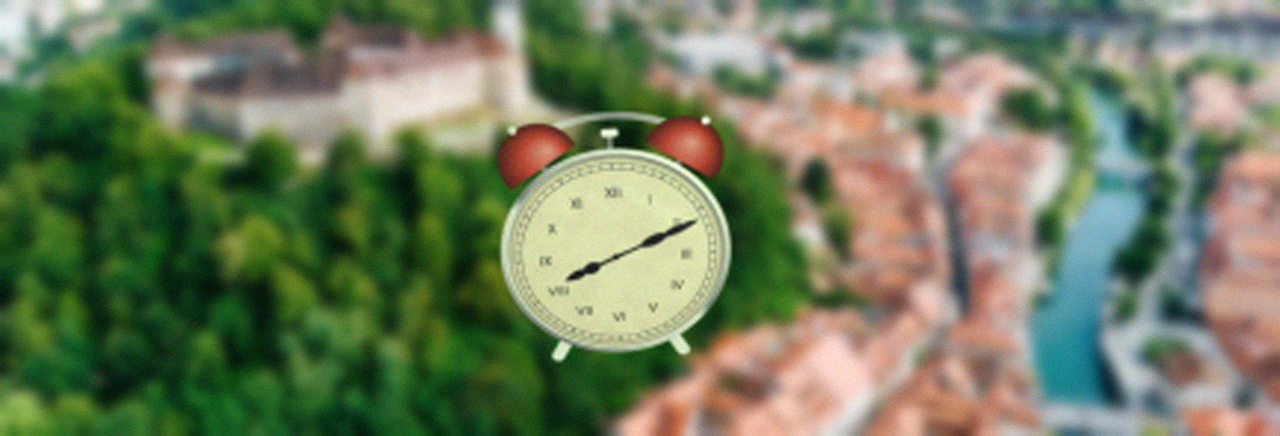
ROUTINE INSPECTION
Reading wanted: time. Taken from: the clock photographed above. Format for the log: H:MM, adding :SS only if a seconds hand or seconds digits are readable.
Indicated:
8:11
